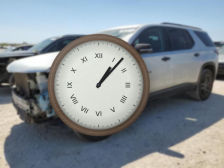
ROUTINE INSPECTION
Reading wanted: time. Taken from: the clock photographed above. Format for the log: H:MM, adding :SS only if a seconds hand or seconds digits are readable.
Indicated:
1:07
